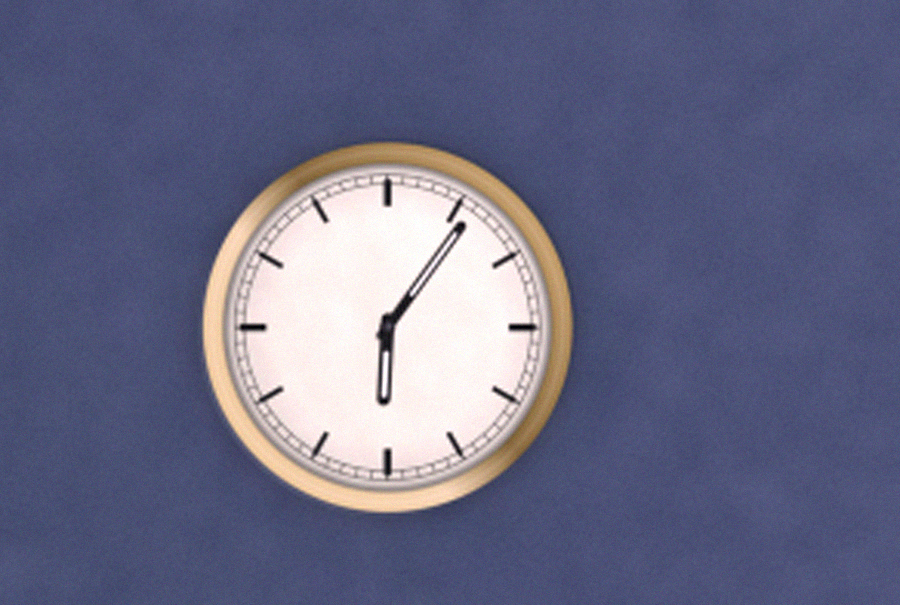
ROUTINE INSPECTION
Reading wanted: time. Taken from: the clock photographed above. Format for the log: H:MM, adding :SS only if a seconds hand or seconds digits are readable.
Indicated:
6:06
